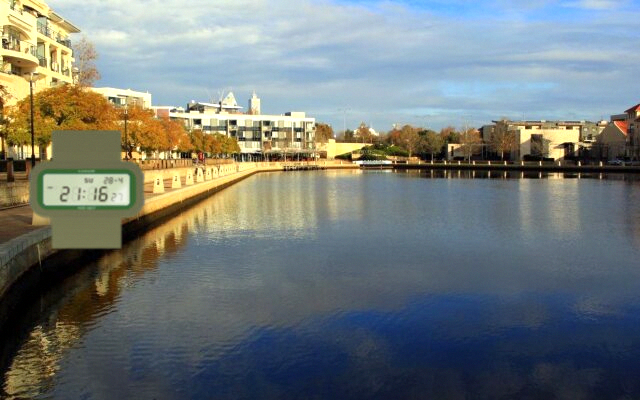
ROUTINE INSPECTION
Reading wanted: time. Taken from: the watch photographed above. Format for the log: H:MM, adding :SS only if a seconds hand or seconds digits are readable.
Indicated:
21:16
